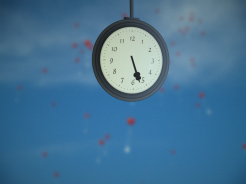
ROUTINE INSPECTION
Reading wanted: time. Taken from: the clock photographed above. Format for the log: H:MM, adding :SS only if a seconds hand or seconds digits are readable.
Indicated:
5:27
